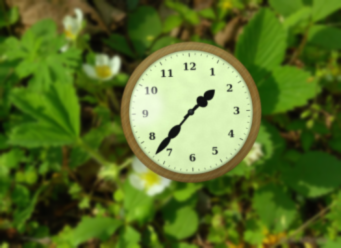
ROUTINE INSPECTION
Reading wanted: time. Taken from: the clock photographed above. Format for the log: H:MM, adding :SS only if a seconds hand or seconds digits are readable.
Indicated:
1:37
